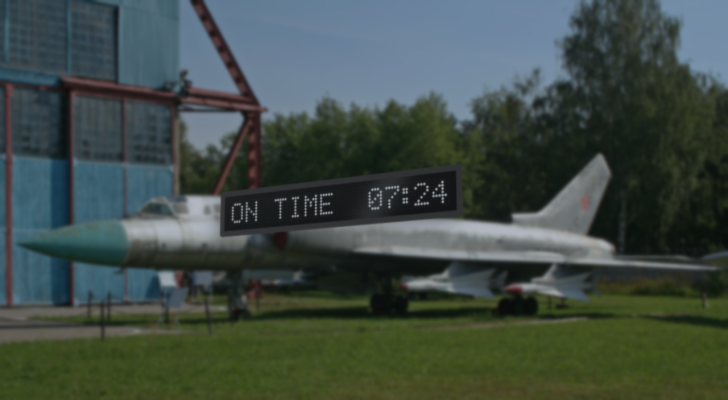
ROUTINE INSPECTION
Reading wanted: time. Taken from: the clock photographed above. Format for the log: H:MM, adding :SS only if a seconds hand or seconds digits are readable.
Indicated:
7:24
